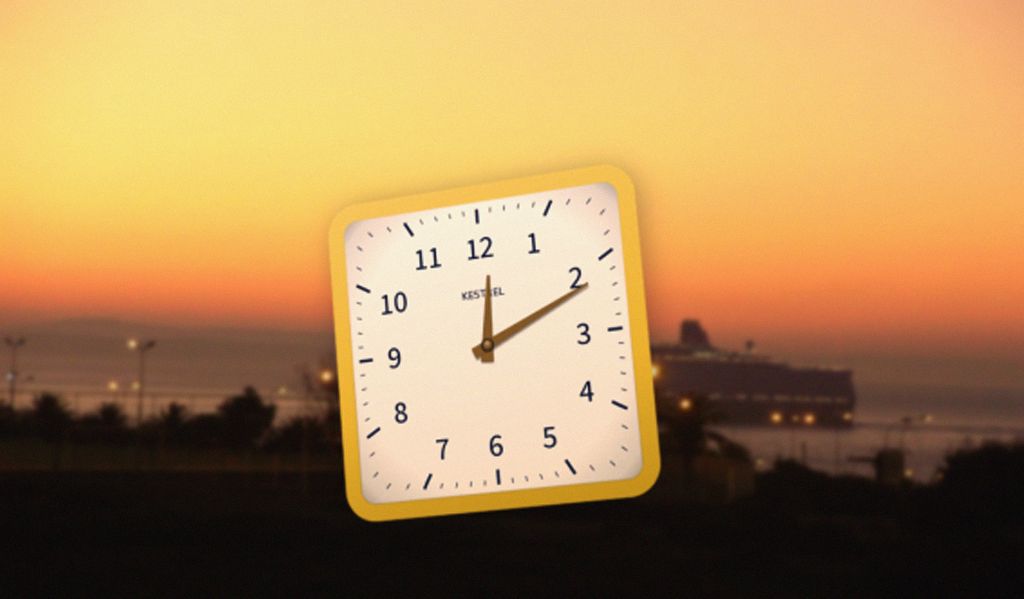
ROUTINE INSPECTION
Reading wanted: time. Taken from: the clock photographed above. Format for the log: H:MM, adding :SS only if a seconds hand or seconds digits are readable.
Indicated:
12:11
